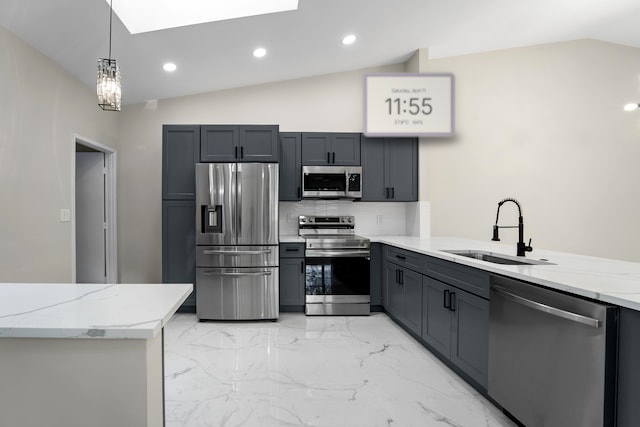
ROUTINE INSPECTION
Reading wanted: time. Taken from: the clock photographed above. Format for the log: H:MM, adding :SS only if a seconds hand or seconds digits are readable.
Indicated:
11:55
